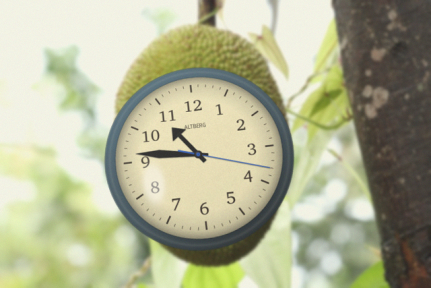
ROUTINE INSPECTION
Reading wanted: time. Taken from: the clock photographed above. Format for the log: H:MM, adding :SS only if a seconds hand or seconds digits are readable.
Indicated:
10:46:18
